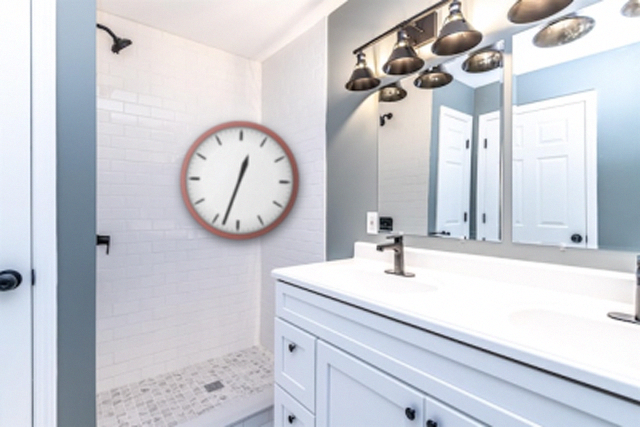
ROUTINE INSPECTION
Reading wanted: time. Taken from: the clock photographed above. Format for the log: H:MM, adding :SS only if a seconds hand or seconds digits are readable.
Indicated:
12:33
